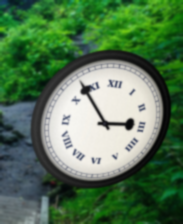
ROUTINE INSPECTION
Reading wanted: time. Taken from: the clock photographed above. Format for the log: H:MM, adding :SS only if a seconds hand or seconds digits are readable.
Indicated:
2:53
